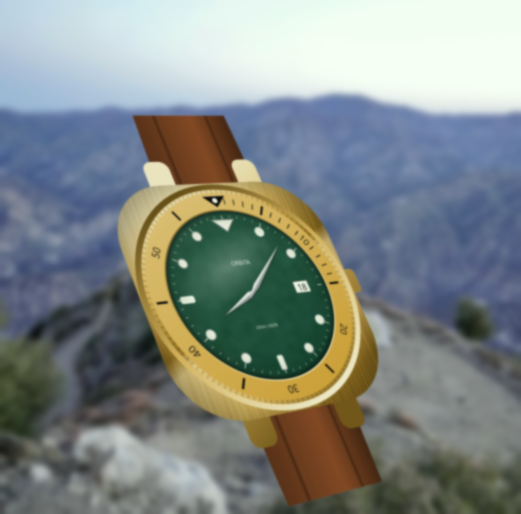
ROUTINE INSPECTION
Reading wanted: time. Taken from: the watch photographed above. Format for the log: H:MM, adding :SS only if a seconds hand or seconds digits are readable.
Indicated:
8:08
